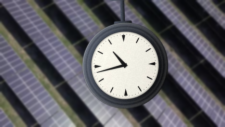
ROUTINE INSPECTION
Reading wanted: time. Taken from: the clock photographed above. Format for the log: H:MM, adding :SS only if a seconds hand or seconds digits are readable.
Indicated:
10:43
